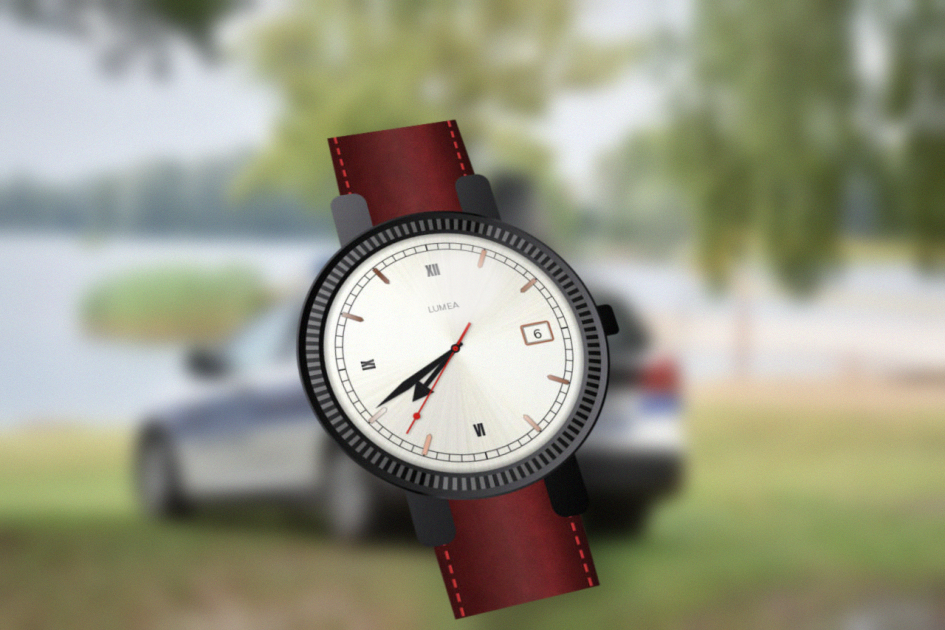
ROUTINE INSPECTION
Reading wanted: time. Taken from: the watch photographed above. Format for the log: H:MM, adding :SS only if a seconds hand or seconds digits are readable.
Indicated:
7:40:37
